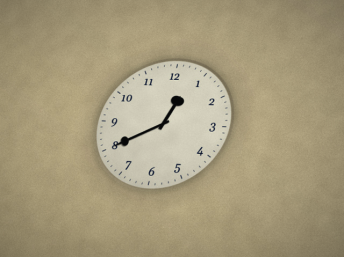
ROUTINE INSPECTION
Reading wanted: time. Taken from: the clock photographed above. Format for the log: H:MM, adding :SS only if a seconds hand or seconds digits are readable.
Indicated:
12:40
